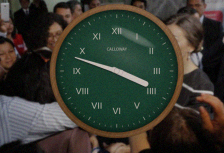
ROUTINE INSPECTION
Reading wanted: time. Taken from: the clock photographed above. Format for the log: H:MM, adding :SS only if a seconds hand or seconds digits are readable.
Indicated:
3:48
